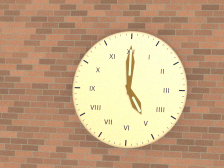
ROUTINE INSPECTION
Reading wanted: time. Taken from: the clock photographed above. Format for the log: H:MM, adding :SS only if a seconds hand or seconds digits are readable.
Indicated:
5:00
